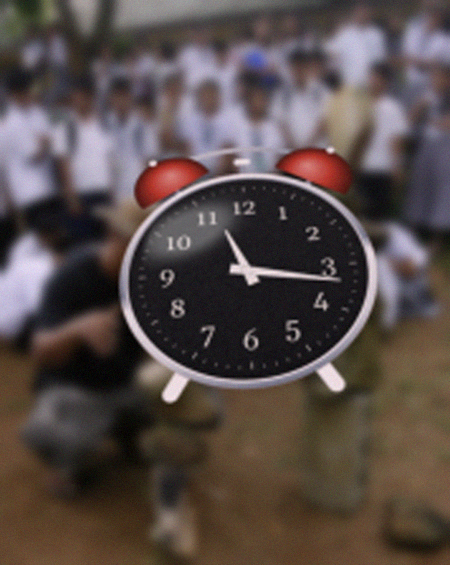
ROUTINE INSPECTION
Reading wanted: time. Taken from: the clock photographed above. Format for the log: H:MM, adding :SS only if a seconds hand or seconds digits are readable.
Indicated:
11:17
